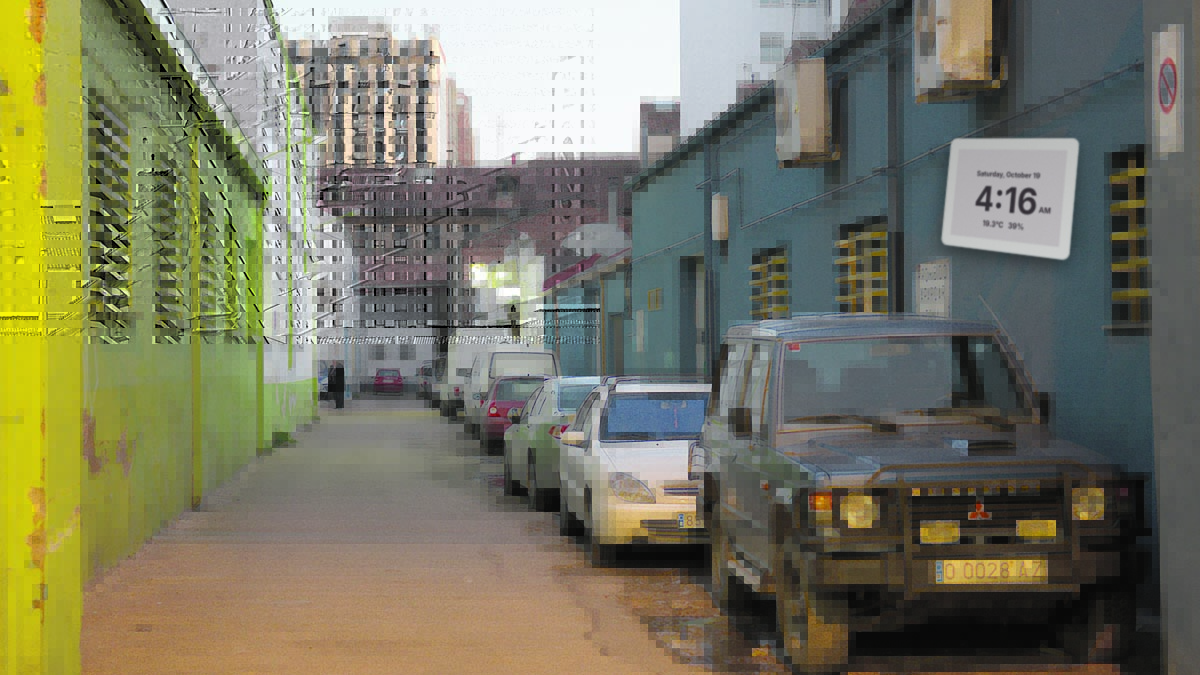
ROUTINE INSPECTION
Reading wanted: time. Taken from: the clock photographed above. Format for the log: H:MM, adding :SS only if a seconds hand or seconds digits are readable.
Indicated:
4:16
